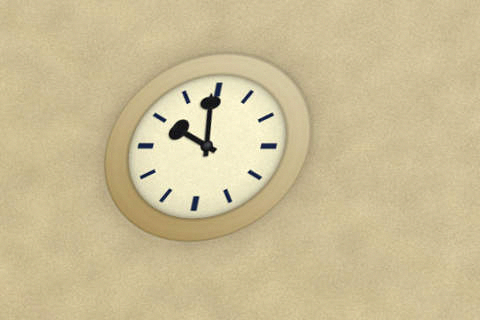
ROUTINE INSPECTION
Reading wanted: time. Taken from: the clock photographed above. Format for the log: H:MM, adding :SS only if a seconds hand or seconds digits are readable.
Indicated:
9:59
